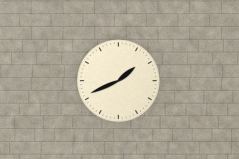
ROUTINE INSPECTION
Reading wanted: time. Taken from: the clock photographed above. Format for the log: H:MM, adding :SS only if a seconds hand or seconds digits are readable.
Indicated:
1:41
